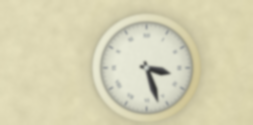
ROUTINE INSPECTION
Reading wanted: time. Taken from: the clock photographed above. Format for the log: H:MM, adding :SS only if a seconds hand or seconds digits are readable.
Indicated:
3:27
